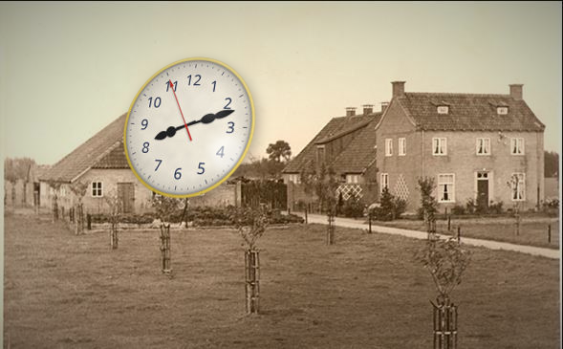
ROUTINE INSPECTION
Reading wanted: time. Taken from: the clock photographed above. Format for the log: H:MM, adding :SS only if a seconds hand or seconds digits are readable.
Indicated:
8:11:55
